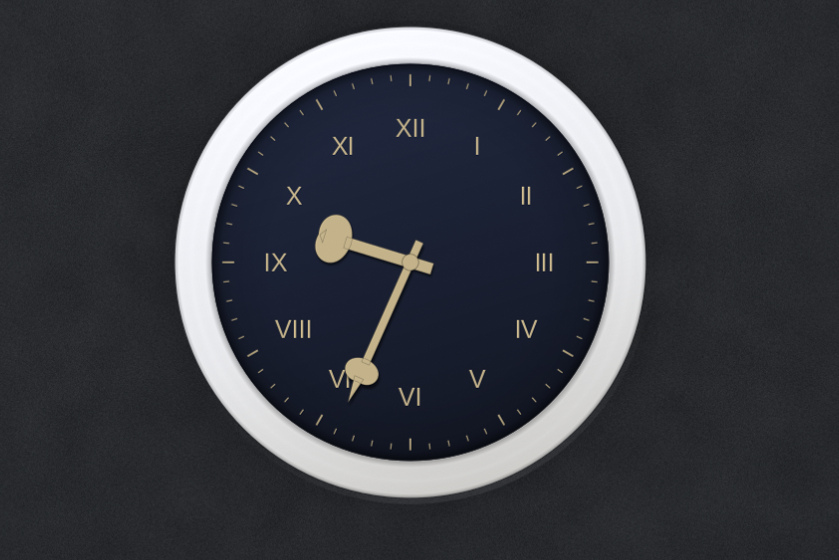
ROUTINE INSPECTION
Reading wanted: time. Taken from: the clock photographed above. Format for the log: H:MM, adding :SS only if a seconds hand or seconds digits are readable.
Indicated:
9:34
